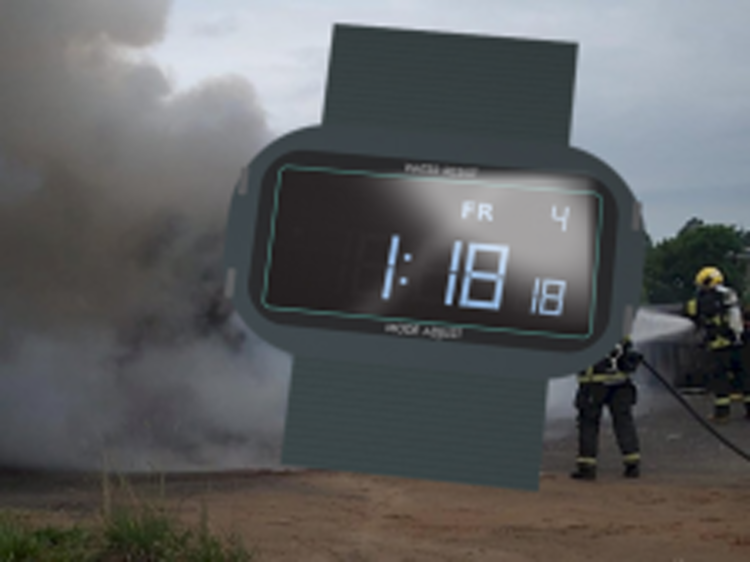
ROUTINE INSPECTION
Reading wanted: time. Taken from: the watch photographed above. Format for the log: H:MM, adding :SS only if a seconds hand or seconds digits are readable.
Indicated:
1:18:18
